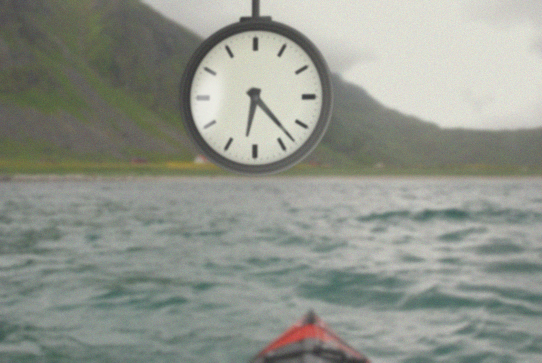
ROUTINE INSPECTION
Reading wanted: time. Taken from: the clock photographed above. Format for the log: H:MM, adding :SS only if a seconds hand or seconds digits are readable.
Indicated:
6:23
